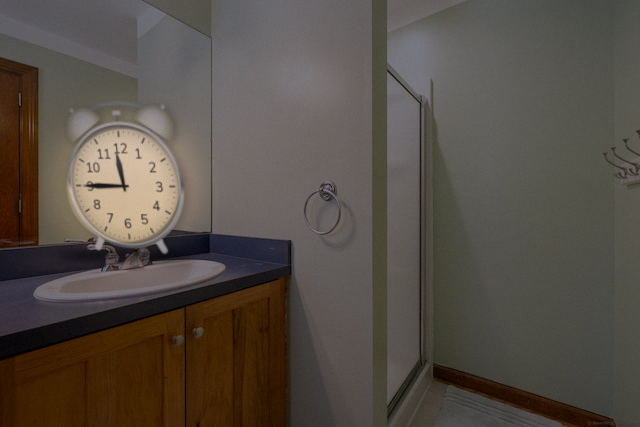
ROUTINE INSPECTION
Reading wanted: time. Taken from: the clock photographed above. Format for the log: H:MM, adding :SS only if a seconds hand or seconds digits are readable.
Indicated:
11:45
